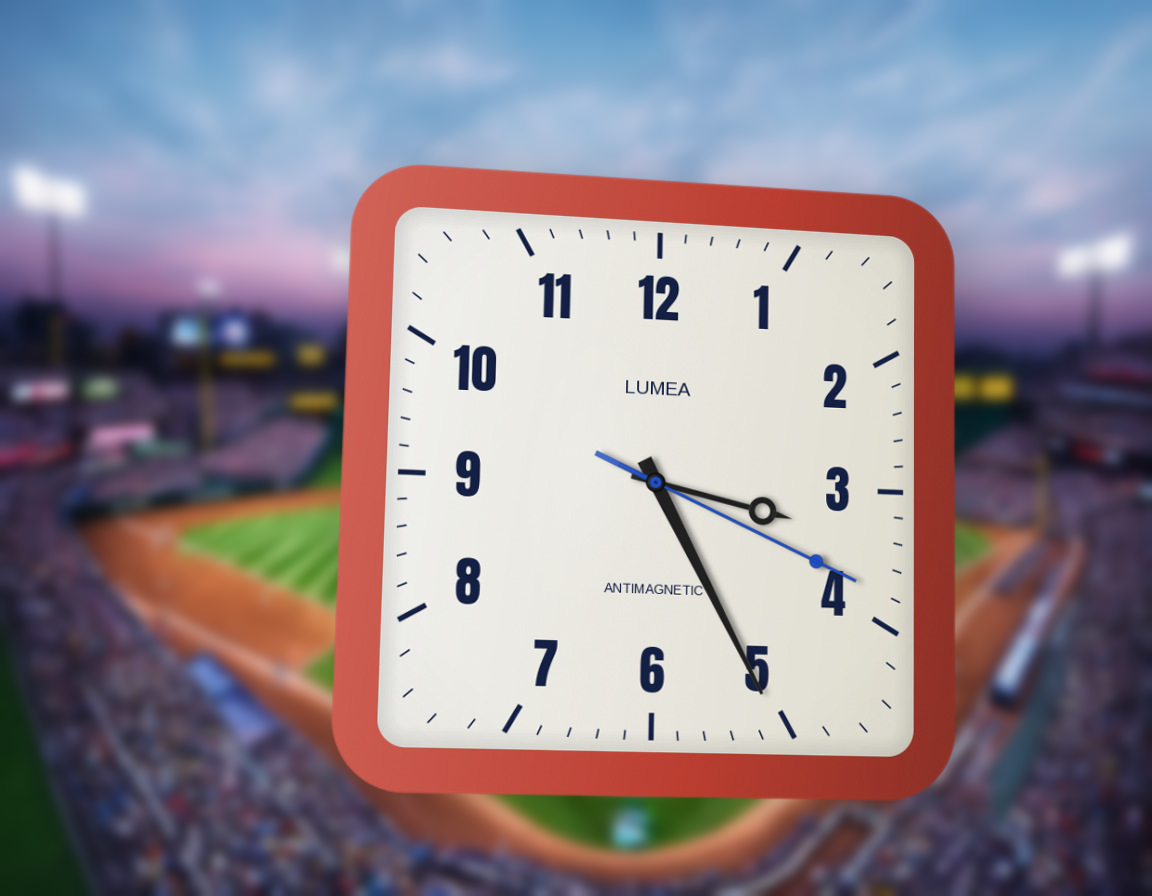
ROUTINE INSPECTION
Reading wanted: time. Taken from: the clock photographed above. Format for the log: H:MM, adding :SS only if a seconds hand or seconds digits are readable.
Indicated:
3:25:19
